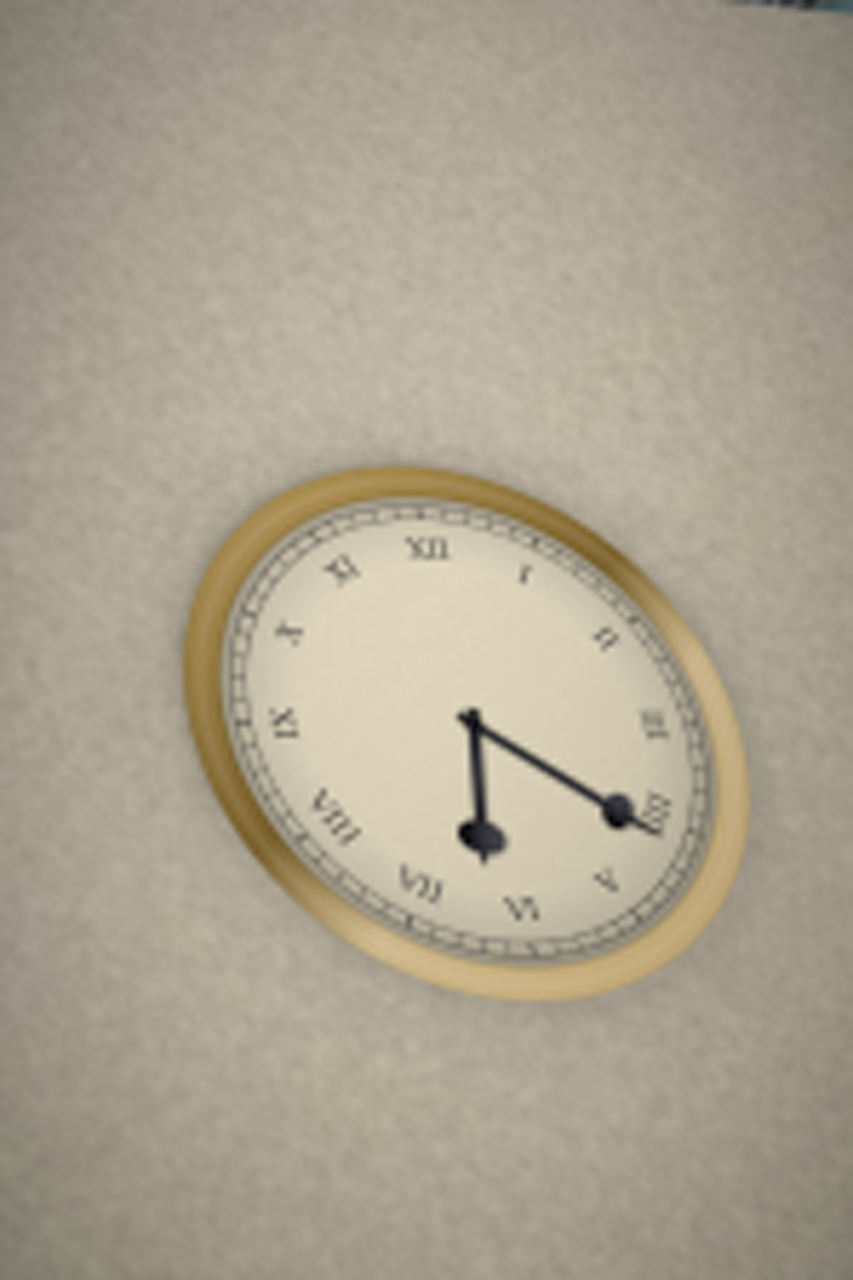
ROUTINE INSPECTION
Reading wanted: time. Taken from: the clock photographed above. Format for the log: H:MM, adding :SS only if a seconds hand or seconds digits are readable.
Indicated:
6:21
